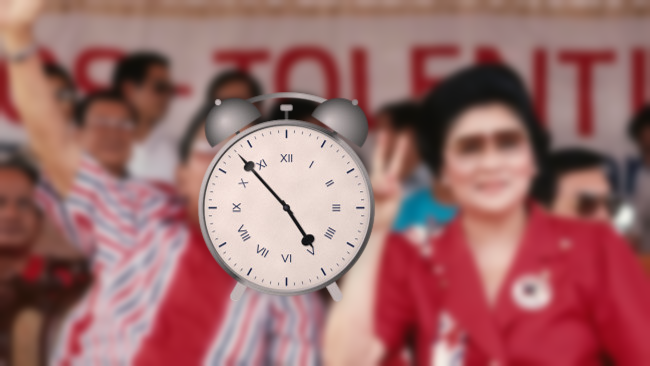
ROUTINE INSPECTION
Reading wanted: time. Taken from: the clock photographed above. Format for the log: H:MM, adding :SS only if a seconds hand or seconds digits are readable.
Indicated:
4:53
